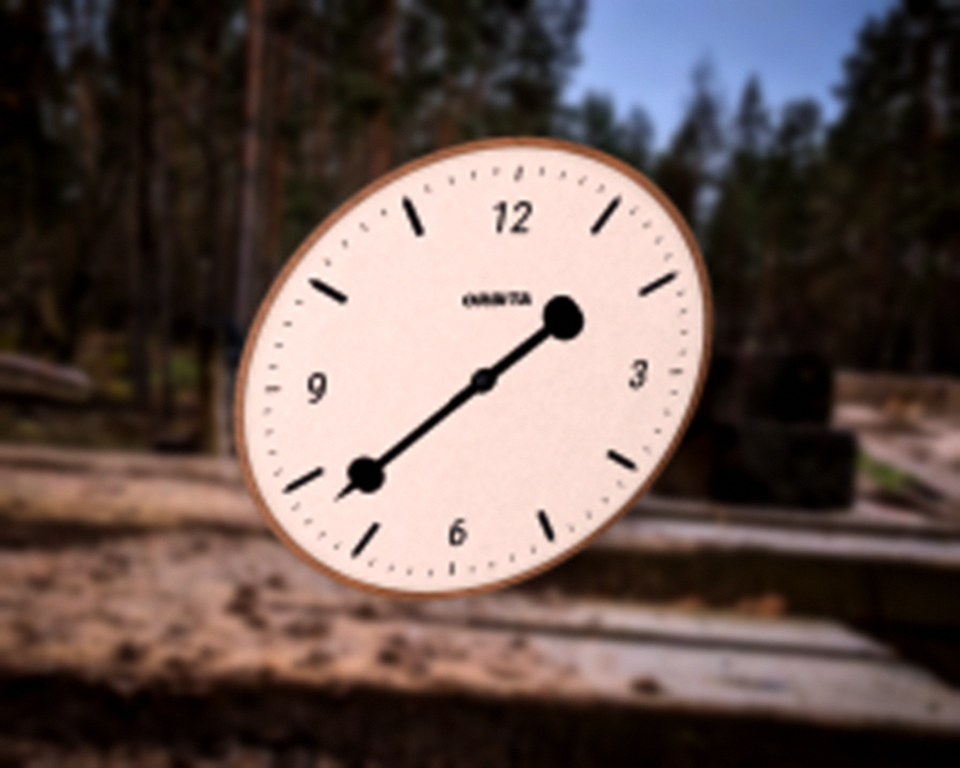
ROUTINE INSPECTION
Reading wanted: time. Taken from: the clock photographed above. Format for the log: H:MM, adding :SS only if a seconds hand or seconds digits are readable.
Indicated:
1:38
